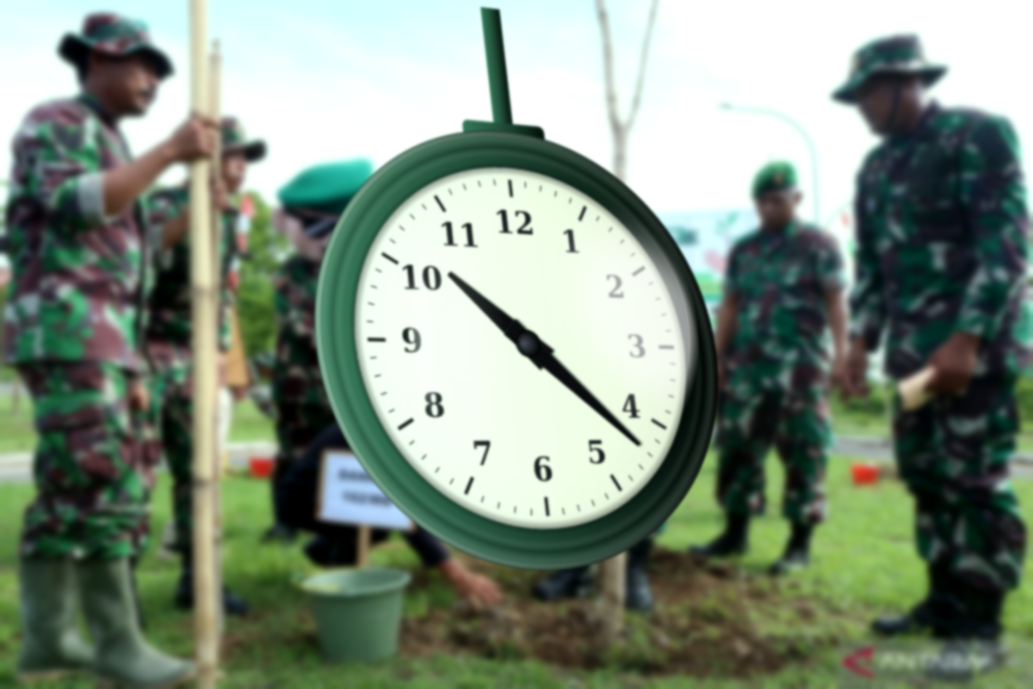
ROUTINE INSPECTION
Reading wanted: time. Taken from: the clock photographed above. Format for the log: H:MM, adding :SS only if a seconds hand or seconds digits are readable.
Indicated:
10:22
